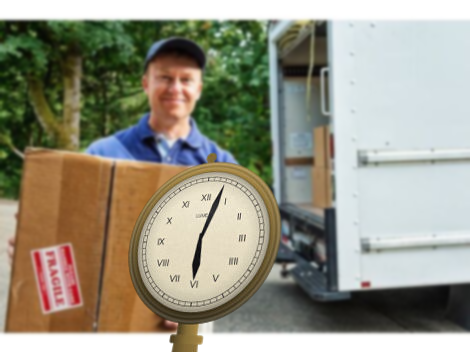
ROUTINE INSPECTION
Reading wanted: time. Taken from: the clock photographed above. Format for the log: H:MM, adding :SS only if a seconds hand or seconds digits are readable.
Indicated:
6:03
